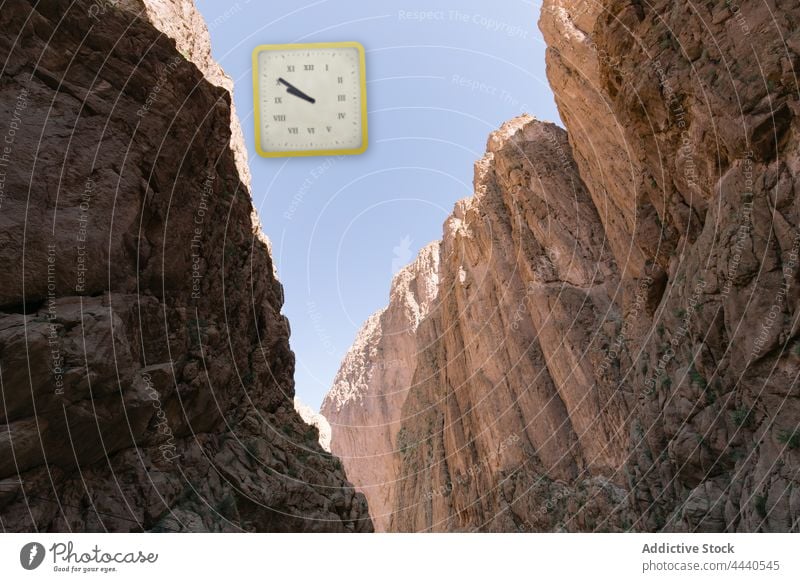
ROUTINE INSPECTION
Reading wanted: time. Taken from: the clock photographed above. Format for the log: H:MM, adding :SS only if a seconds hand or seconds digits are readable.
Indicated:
9:51
